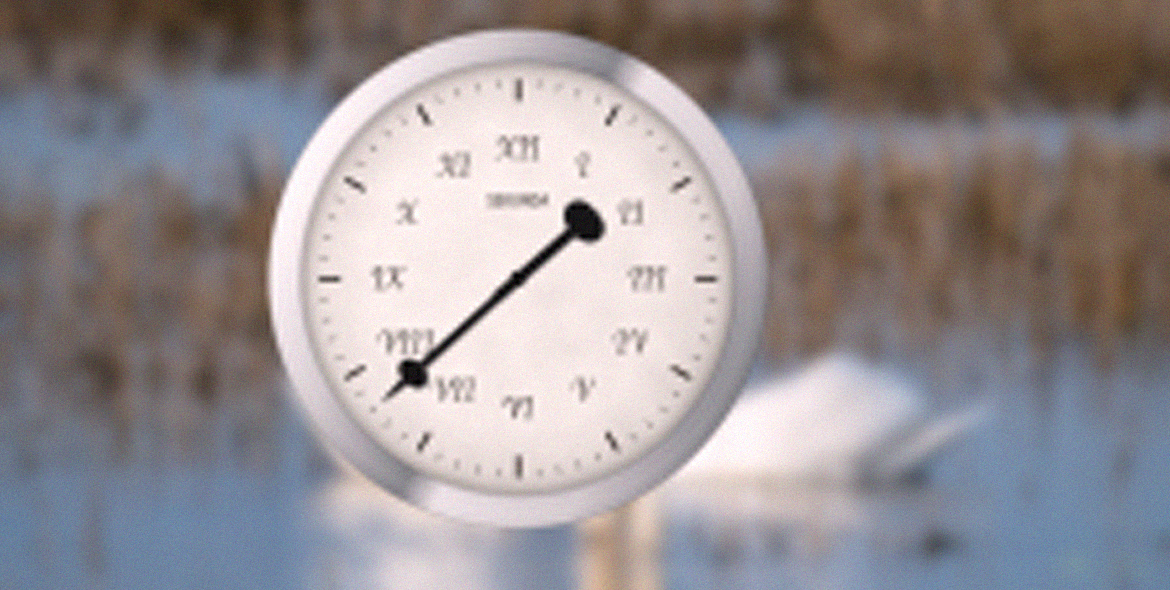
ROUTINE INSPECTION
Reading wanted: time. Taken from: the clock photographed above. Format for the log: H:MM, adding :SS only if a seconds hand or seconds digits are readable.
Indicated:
1:38
